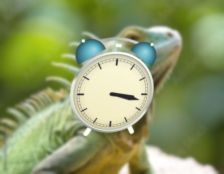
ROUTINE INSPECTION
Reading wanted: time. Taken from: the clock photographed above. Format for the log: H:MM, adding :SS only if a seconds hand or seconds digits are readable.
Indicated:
3:17
